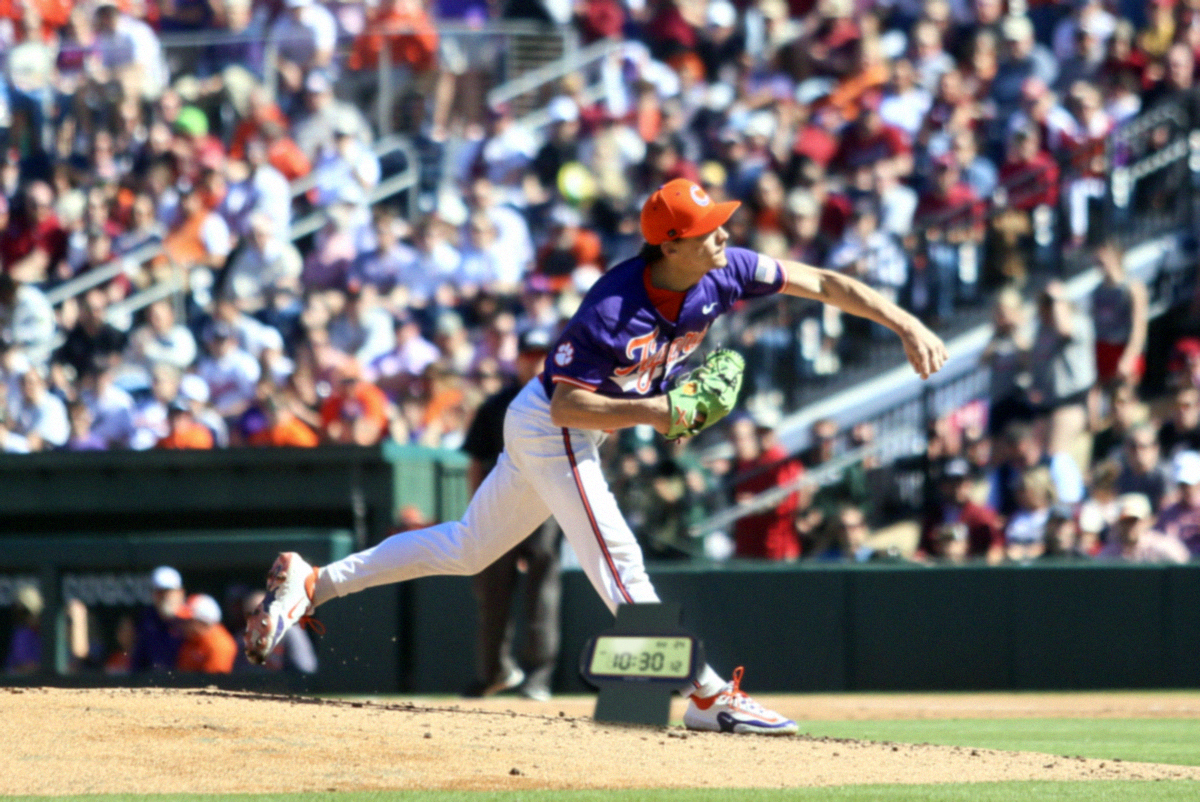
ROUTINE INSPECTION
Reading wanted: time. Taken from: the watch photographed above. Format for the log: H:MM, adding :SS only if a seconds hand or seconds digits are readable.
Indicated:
10:30
